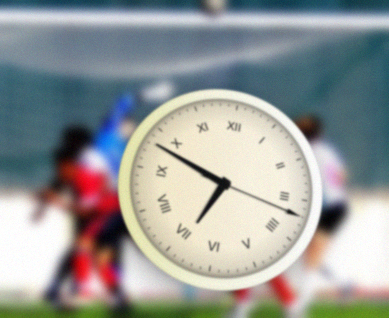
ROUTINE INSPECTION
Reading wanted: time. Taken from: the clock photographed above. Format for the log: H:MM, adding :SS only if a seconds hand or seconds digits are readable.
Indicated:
6:48:17
